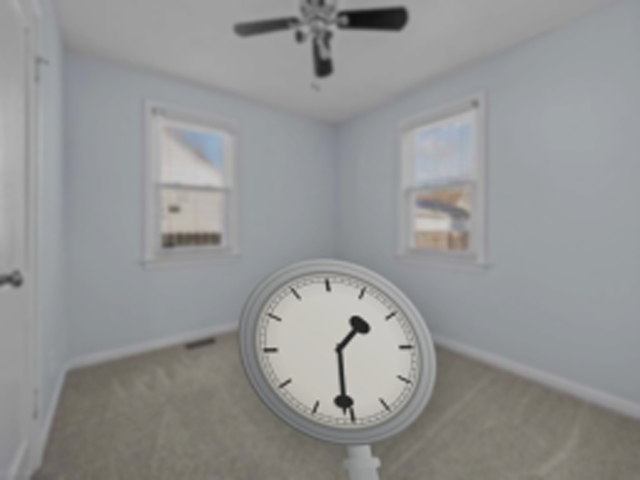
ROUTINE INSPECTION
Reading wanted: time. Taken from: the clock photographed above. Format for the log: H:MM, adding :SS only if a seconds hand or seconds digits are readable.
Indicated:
1:31
